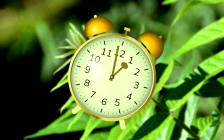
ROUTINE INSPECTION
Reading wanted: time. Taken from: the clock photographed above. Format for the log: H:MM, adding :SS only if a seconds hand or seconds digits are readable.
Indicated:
12:59
